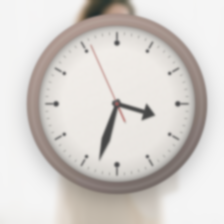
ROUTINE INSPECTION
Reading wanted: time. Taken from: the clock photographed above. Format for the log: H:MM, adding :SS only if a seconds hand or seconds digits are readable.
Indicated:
3:32:56
